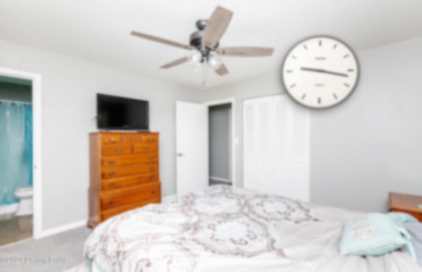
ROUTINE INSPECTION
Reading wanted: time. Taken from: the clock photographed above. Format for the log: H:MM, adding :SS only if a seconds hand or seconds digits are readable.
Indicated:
9:17
